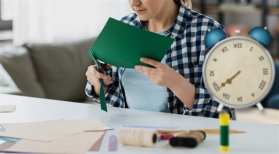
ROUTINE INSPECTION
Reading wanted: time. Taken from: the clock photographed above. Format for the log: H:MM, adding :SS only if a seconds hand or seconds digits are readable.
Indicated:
7:39
